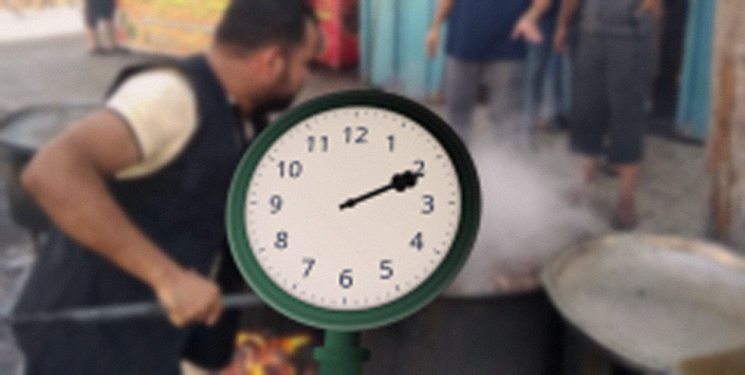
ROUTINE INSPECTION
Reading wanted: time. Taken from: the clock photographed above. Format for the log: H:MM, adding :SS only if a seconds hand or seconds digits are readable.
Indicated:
2:11
